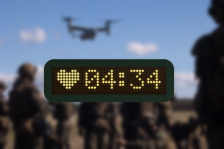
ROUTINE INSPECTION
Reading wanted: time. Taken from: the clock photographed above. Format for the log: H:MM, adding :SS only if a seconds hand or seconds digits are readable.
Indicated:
4:34
